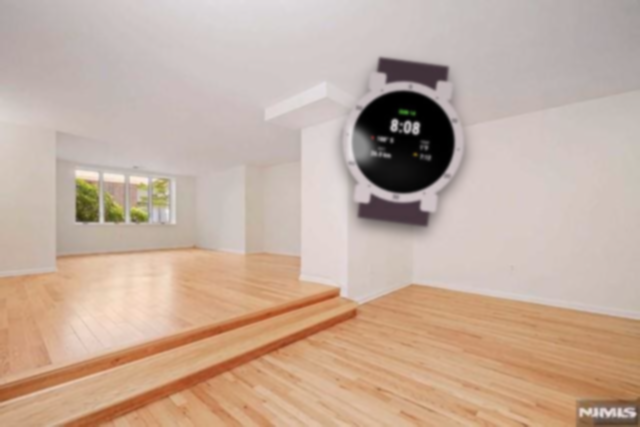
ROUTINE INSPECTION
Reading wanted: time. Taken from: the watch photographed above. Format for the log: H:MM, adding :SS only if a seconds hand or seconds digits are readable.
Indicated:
8:08
